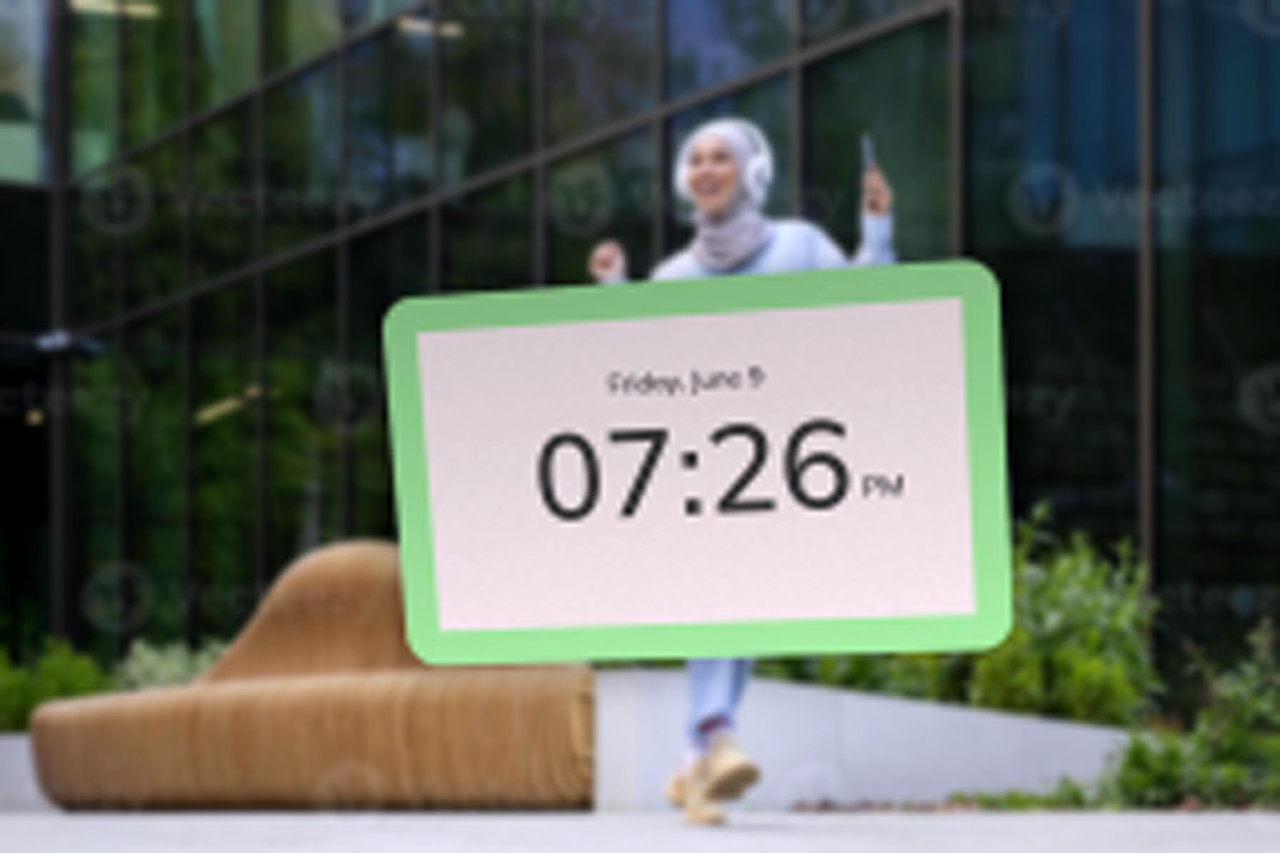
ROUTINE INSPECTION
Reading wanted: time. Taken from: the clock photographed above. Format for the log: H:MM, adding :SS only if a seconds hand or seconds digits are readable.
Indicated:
7:26
